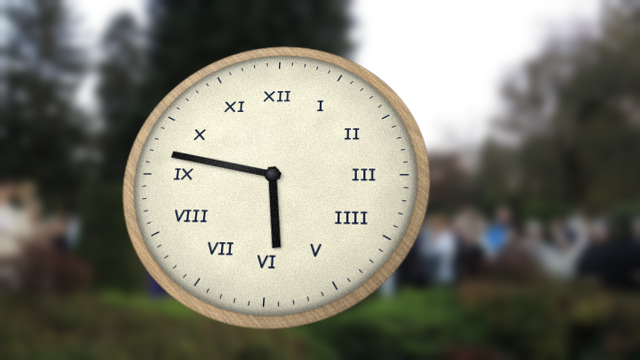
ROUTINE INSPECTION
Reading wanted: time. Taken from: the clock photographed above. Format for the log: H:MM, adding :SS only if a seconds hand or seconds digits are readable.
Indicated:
5:47
